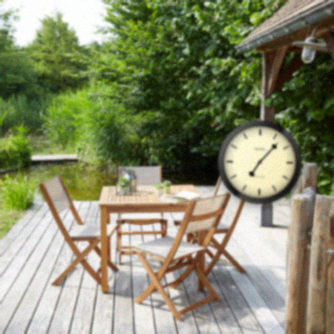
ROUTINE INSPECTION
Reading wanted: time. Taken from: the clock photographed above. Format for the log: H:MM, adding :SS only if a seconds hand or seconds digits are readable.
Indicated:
7:07
